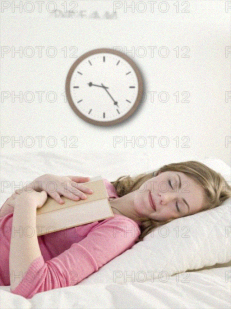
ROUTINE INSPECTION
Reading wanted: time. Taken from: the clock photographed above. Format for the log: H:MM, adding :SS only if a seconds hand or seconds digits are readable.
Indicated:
9:24
